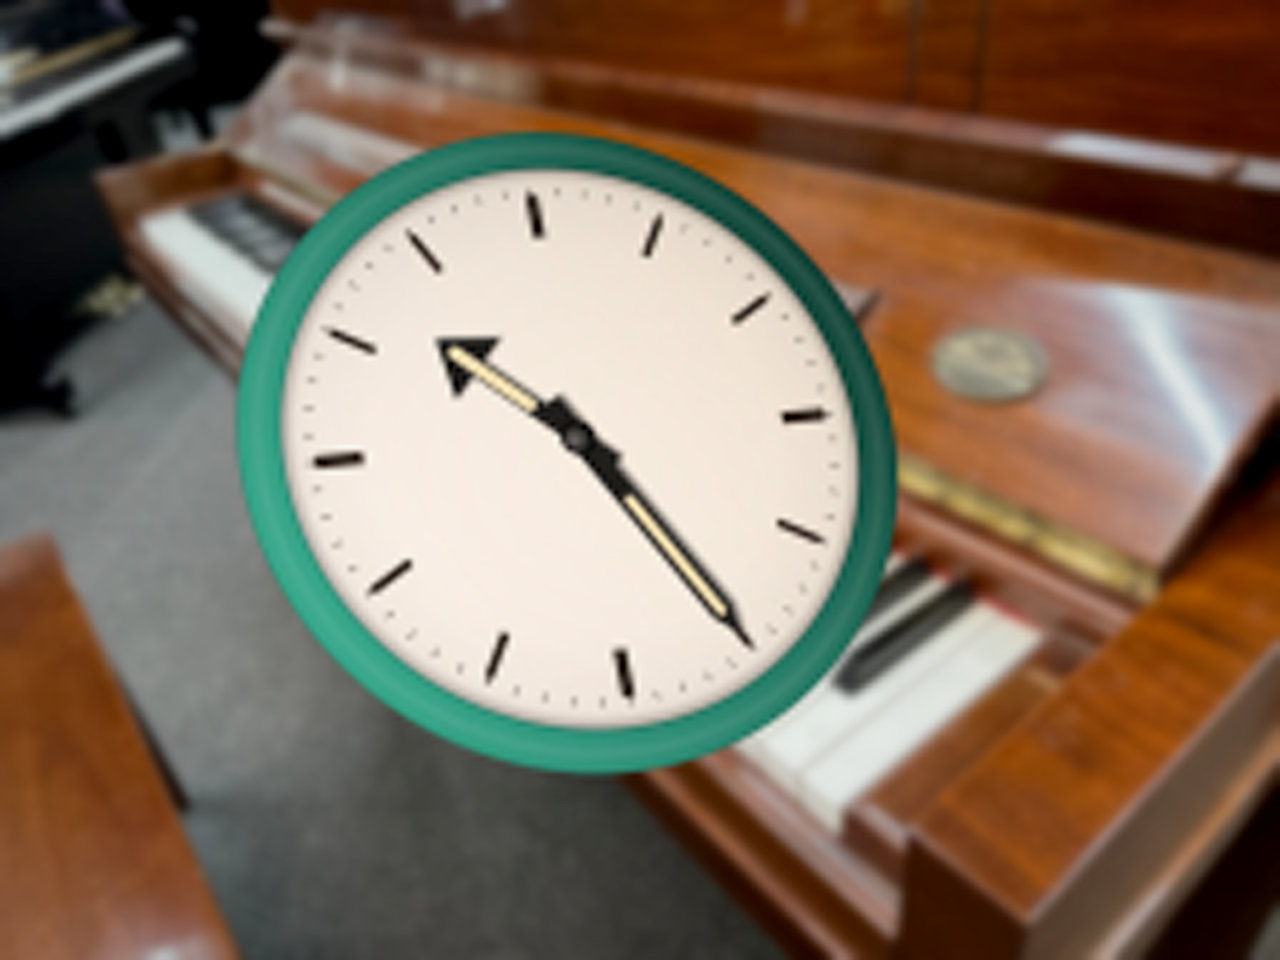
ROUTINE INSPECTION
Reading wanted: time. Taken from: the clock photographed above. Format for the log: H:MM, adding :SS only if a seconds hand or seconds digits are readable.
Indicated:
10:25
